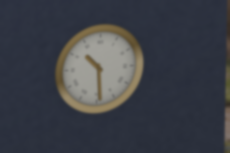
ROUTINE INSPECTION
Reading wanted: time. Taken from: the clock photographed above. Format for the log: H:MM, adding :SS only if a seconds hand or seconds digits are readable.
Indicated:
10:29
